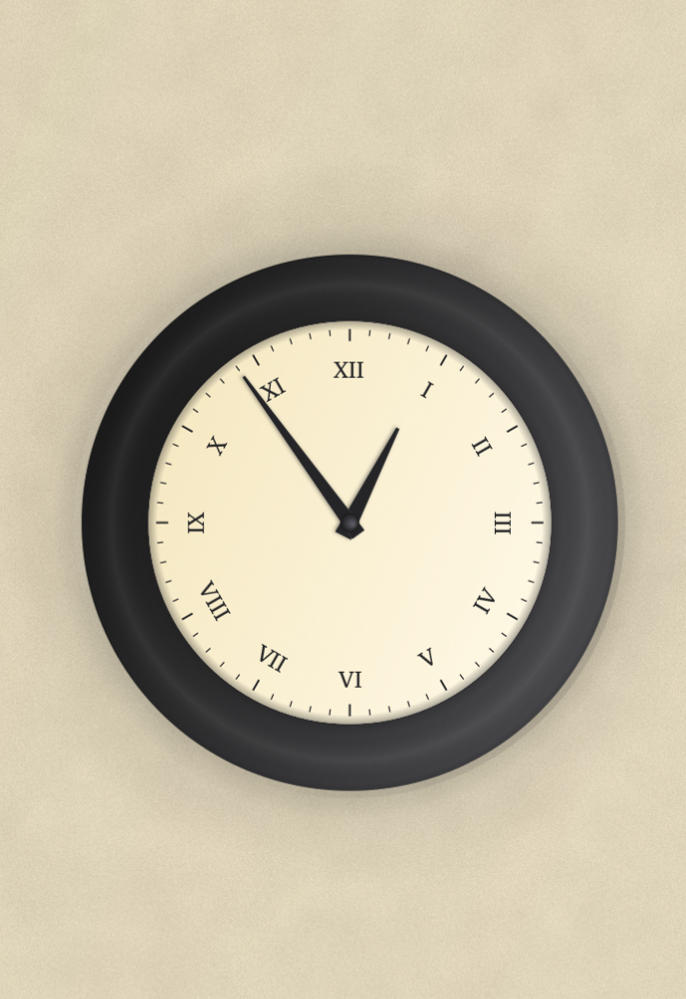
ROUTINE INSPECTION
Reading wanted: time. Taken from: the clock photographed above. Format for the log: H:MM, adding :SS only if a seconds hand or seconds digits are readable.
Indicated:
12:54
